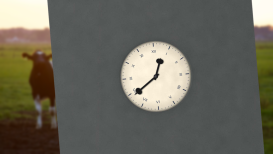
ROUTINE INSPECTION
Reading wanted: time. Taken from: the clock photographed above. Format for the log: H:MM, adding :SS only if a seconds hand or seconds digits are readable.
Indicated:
12:39
